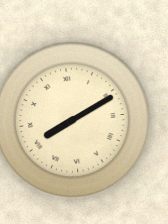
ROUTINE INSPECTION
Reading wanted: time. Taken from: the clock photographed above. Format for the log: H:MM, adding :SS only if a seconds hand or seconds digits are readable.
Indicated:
8:11
